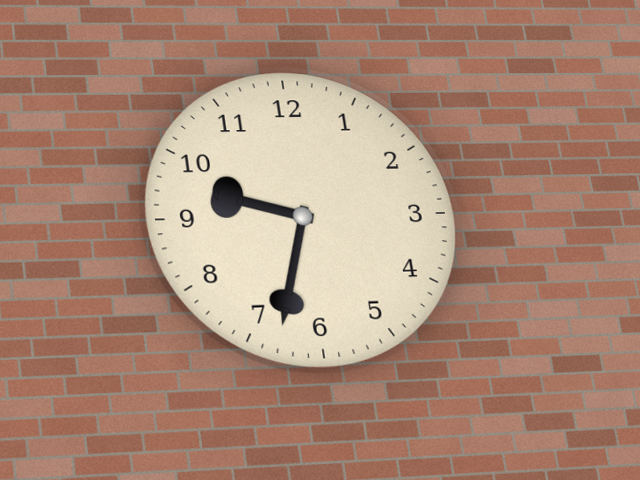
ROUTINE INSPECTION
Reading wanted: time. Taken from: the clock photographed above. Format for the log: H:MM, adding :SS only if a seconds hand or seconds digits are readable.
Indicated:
9:33
